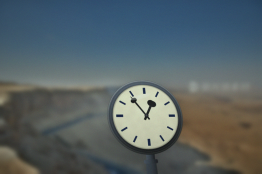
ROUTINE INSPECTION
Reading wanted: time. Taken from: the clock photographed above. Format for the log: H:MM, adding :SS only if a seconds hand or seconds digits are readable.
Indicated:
12:54
